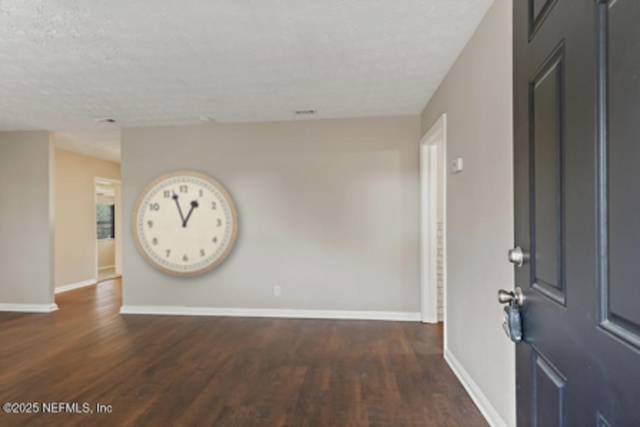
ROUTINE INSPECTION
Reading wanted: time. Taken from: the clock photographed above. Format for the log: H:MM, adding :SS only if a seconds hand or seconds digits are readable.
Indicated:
12:57
